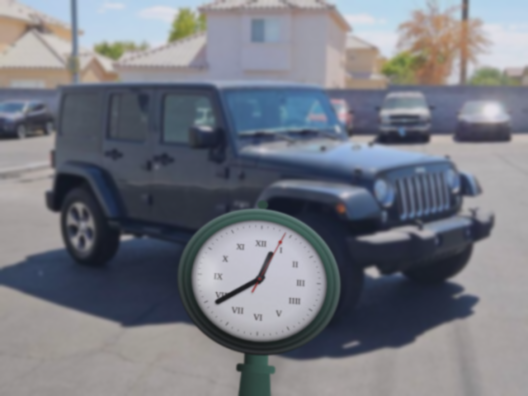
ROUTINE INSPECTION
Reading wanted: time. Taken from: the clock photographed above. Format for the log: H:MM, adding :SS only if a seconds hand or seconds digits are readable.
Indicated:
12:39:04
